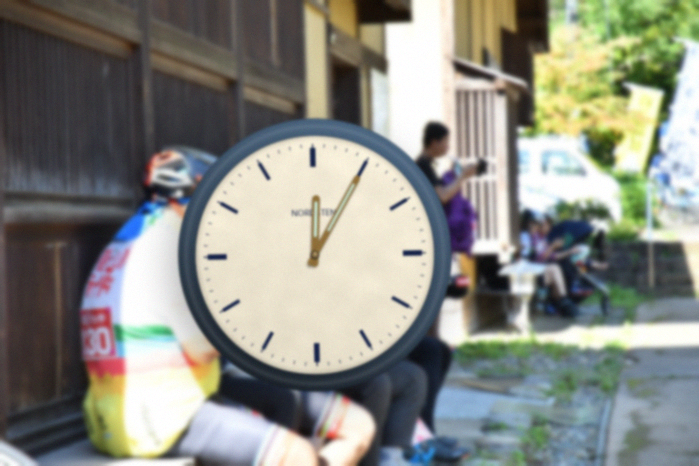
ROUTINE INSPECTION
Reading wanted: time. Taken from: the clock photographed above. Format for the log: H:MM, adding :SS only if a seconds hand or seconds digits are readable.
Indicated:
12:05
